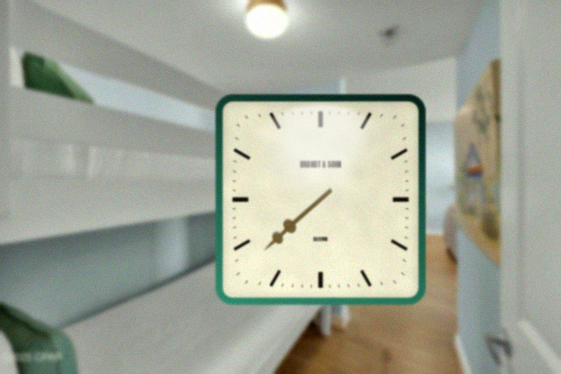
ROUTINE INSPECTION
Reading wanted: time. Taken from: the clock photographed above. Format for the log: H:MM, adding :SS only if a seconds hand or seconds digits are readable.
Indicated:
7:38
